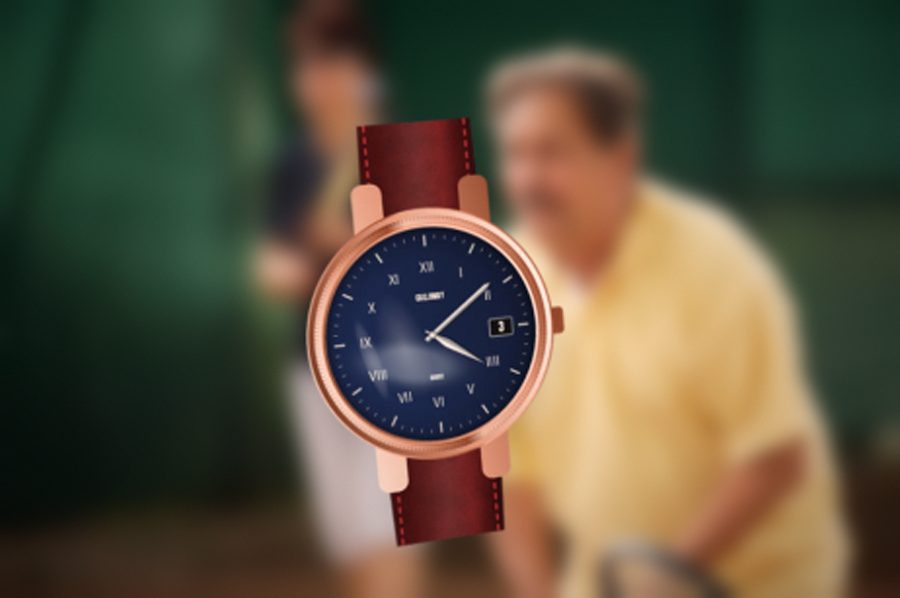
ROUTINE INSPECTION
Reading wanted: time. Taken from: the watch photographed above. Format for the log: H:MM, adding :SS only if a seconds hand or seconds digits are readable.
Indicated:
4:09
